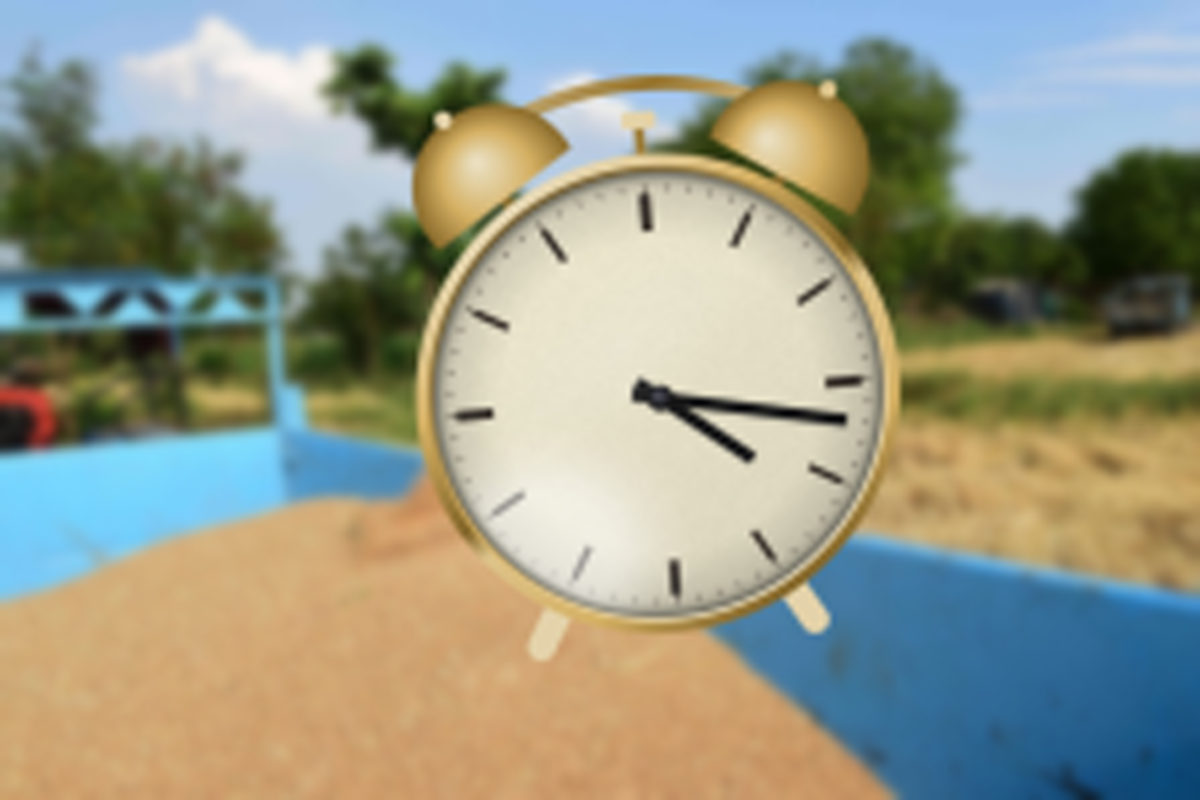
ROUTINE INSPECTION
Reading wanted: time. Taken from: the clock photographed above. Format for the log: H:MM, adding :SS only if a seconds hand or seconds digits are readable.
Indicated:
4:17
